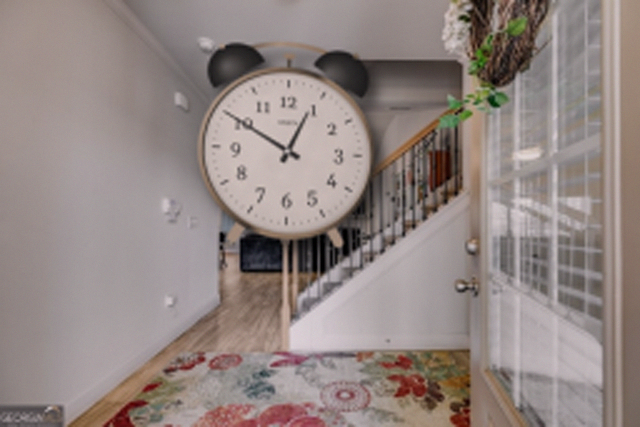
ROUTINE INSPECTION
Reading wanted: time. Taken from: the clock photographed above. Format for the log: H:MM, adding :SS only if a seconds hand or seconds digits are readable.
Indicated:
12:50
